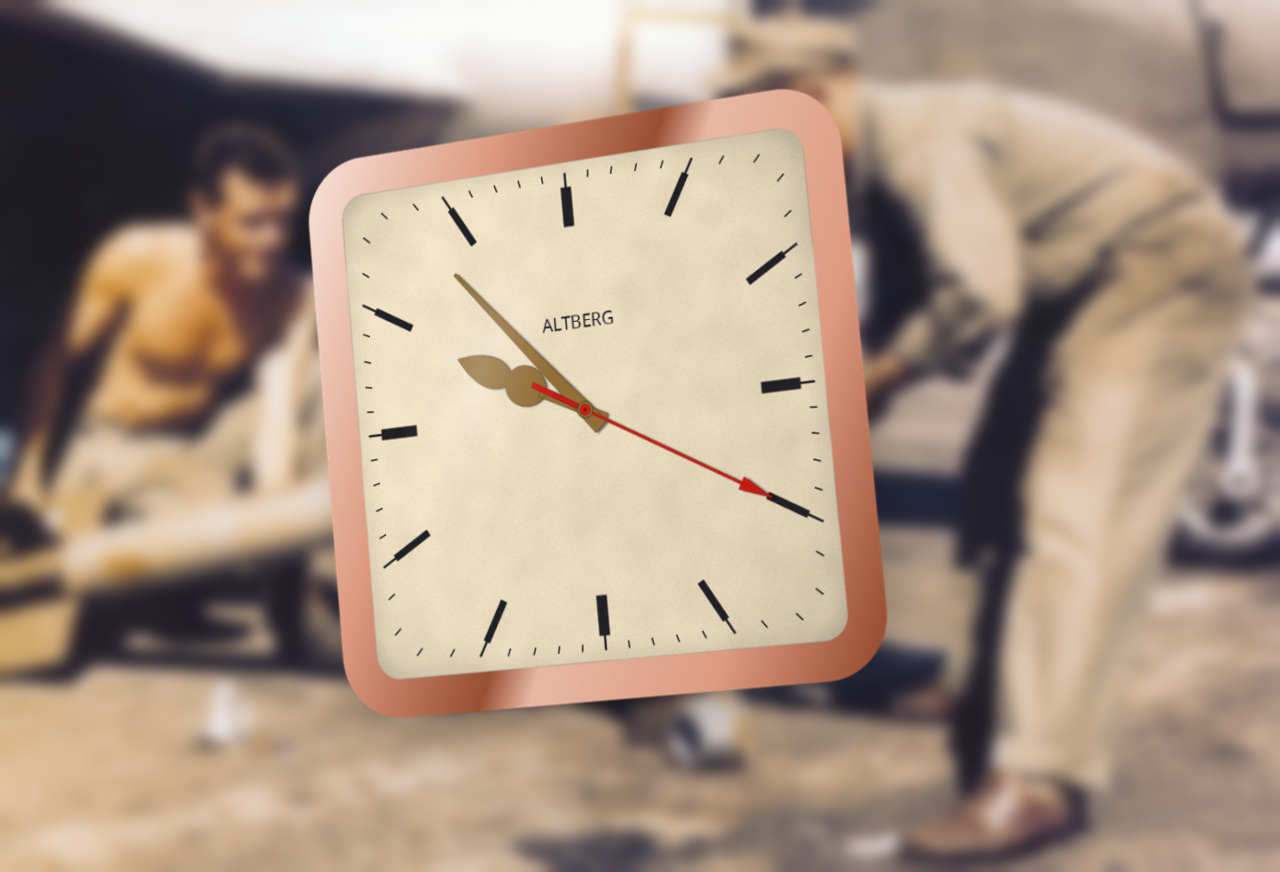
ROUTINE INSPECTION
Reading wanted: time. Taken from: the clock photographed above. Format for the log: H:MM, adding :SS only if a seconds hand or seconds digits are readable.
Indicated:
9:53:20
